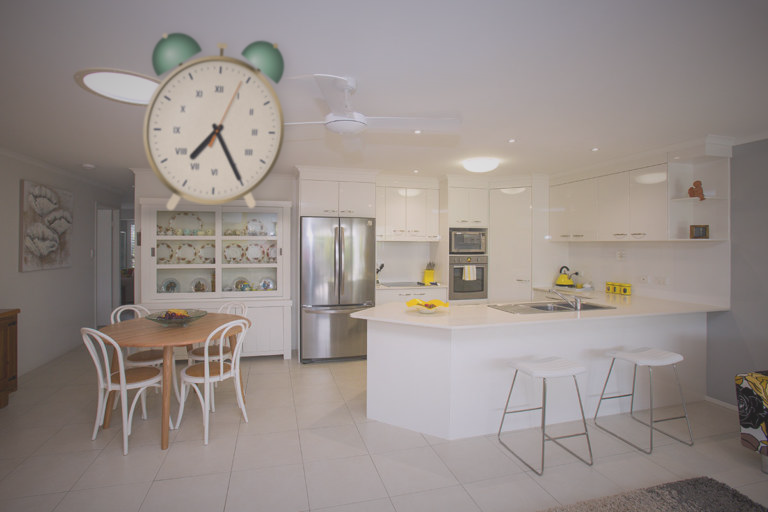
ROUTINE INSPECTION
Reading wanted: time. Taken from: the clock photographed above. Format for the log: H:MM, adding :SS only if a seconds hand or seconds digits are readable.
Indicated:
7:25:04
